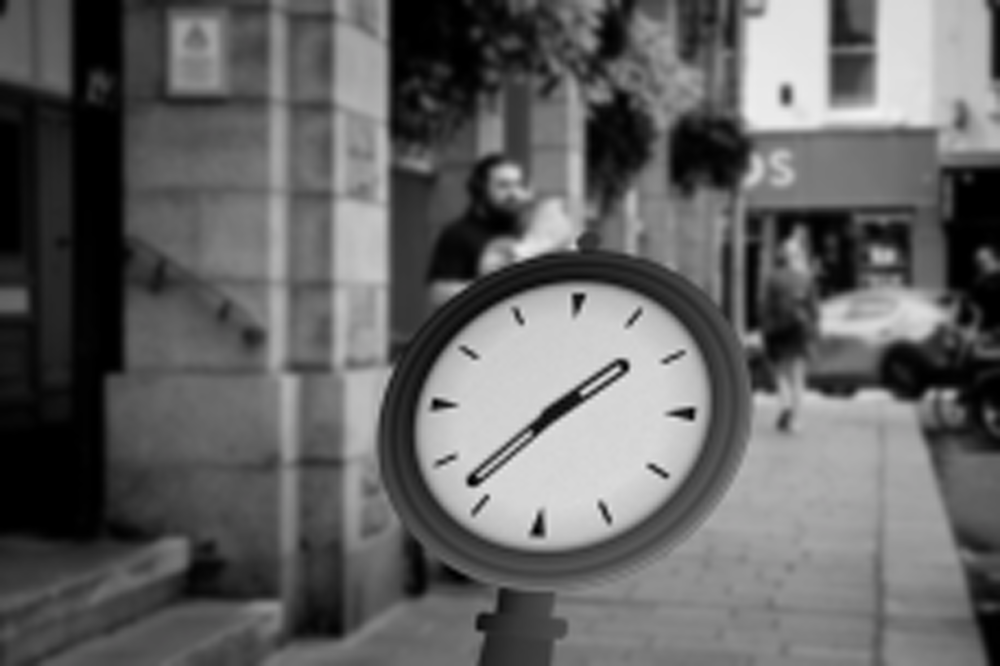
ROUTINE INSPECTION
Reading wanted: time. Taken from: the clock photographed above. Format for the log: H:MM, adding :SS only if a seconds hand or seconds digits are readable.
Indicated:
1:37
